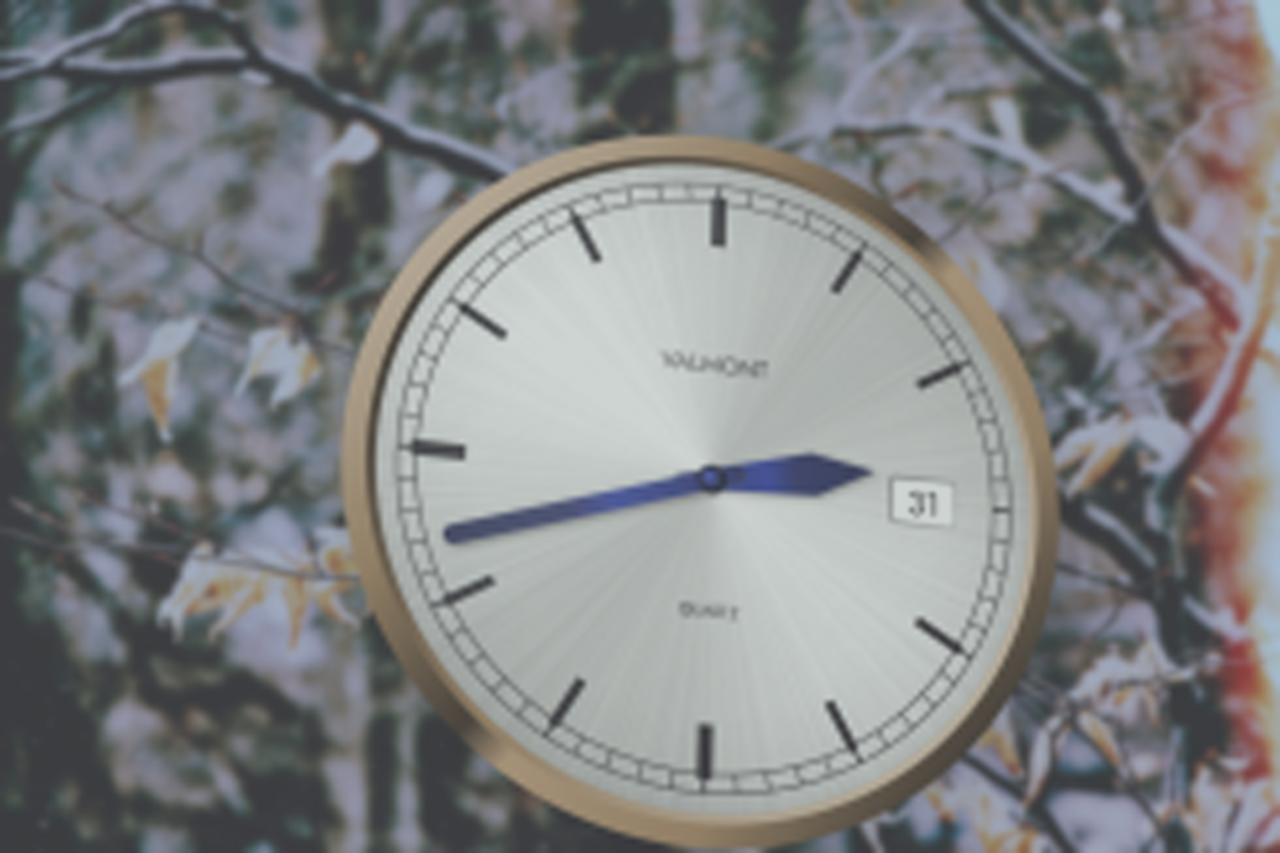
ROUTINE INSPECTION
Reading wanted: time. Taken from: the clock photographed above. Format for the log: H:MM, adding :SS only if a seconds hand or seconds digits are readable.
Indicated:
2:42
